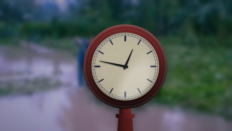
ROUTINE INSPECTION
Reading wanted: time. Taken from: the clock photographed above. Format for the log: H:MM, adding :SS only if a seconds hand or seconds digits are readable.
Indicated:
12:47
